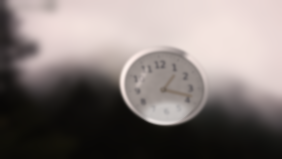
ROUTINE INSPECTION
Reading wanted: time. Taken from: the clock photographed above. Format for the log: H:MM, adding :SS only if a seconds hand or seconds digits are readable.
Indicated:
1:18
